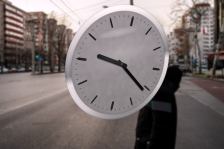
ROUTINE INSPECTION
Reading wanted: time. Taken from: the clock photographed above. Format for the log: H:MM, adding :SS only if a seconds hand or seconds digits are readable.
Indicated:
9:21
